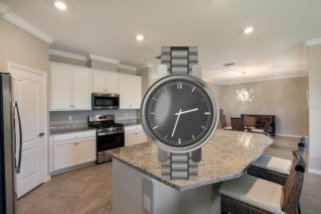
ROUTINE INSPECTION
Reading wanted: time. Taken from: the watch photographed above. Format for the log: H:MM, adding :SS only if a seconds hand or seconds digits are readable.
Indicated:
2:33
